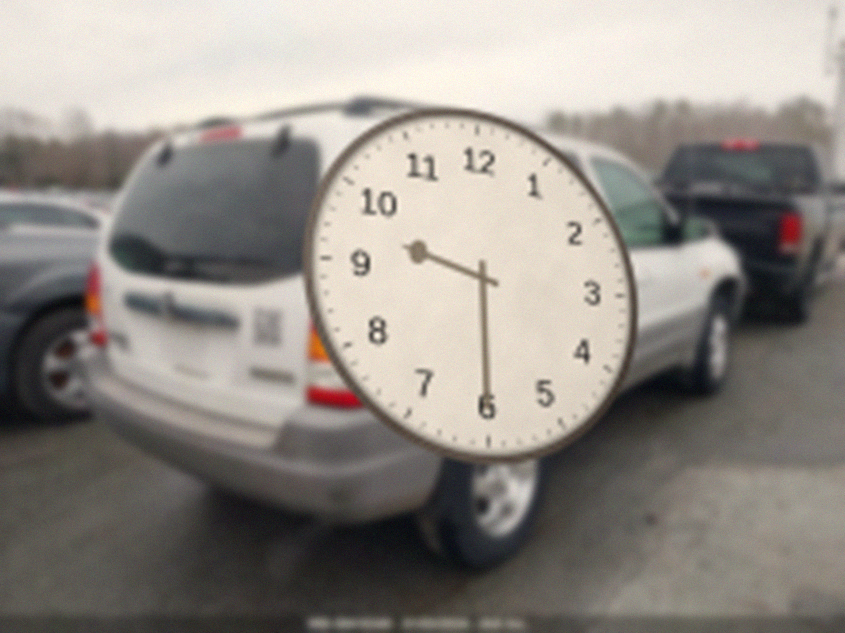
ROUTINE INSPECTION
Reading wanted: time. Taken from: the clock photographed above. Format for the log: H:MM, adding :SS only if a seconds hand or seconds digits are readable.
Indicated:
9:30
